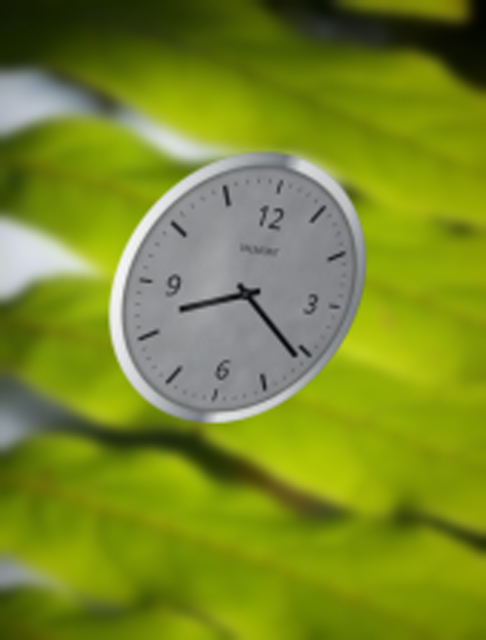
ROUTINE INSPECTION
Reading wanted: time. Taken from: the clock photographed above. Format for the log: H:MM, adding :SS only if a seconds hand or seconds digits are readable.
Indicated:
8:21
